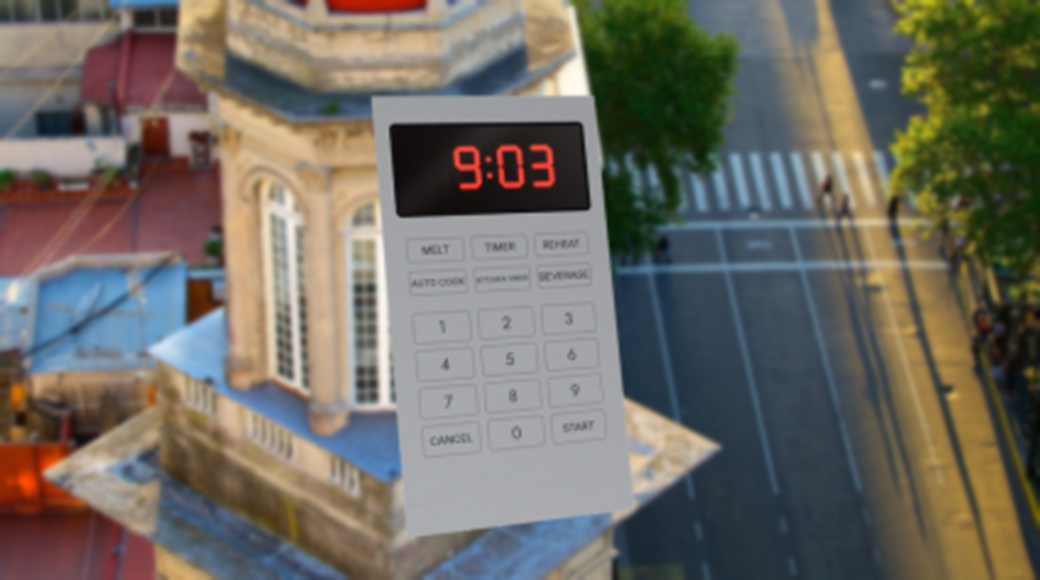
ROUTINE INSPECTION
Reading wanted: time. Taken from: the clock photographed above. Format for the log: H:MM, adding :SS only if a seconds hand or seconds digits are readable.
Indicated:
9:03
